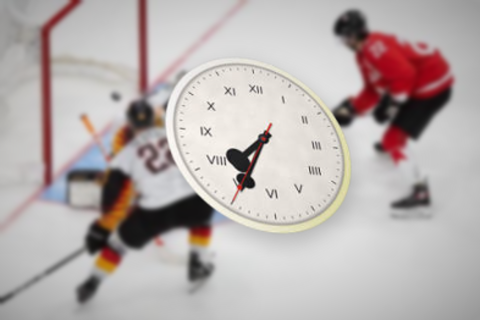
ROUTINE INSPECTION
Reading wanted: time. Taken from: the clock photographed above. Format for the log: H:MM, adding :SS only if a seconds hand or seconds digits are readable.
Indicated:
7:34:35
